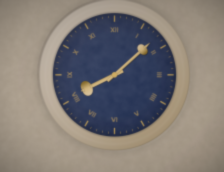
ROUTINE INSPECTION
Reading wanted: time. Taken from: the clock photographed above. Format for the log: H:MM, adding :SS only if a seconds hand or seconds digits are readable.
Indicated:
8:08
